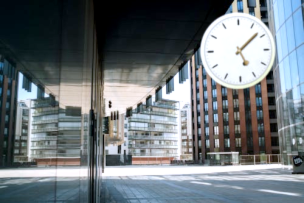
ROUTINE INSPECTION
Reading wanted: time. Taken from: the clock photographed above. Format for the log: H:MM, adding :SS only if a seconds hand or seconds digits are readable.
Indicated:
5:08
